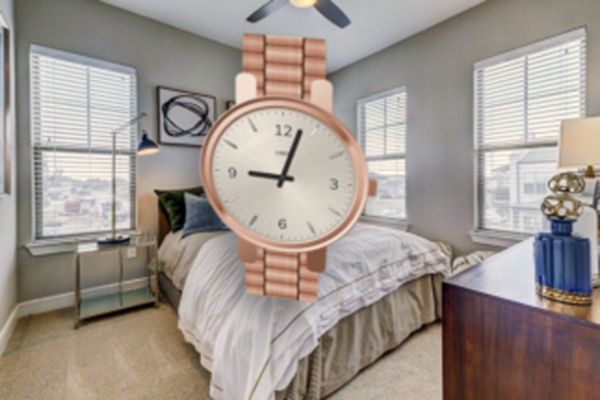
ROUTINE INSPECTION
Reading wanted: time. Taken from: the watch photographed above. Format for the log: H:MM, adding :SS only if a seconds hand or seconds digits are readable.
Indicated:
9:03
